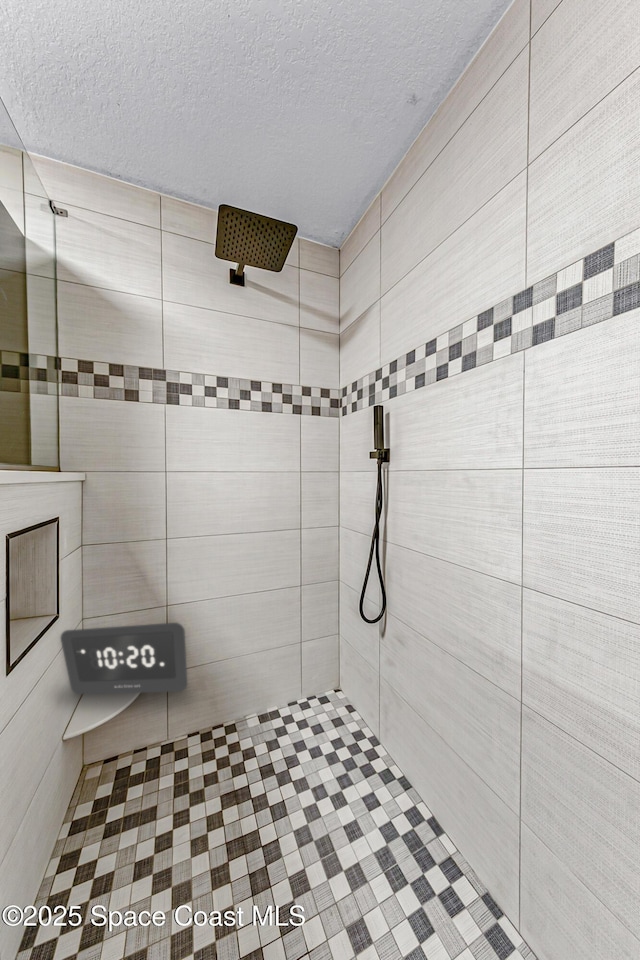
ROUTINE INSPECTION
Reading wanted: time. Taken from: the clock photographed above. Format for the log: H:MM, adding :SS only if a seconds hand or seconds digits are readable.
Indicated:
10:20
